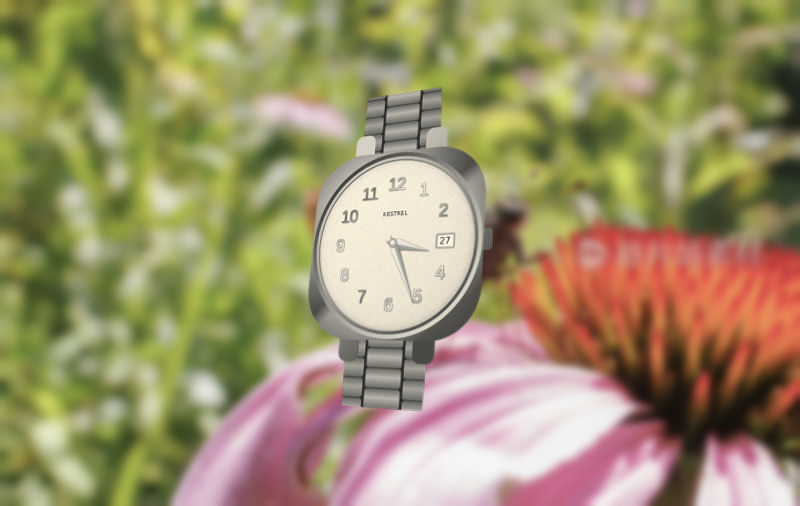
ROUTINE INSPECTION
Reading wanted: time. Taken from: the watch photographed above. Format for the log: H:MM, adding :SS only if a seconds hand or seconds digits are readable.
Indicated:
3:26
